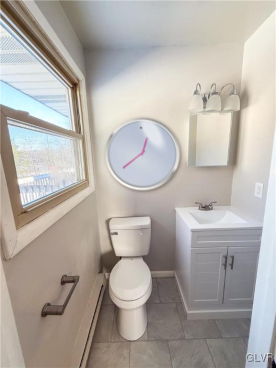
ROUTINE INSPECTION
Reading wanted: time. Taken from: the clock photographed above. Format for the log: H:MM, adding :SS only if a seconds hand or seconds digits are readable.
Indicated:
12:39
